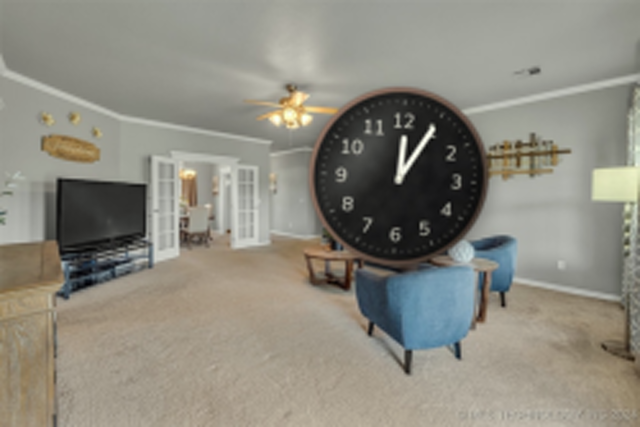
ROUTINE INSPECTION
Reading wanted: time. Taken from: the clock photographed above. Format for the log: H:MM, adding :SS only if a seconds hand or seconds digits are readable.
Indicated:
12:05
